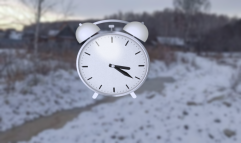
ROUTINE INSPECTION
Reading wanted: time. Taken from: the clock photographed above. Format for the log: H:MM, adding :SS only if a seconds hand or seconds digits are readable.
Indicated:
3:21
